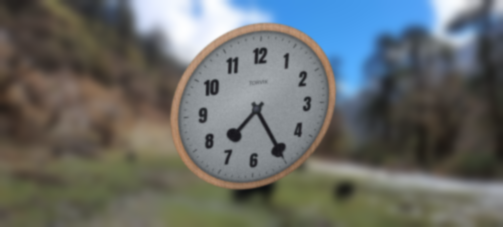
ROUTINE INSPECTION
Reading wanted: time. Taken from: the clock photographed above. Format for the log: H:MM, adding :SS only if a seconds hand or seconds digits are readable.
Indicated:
7:25
